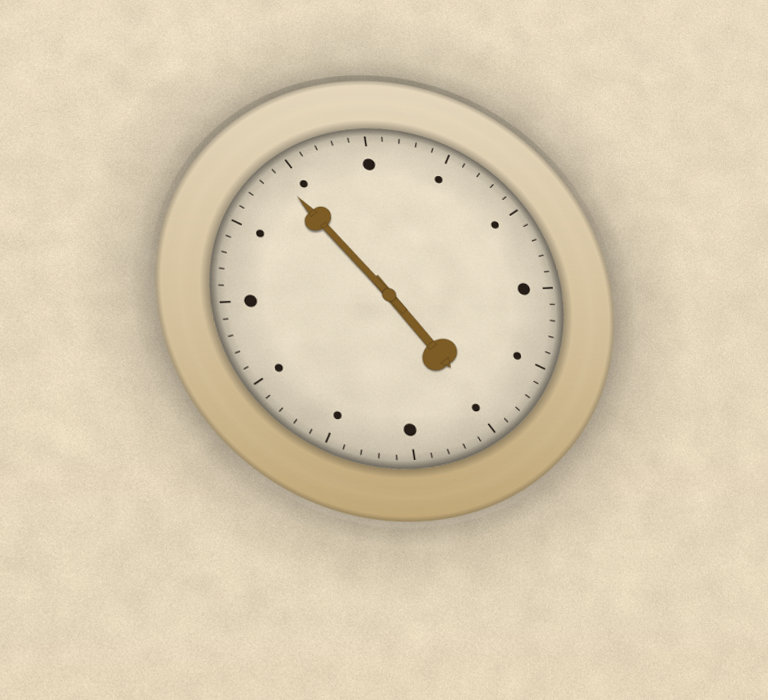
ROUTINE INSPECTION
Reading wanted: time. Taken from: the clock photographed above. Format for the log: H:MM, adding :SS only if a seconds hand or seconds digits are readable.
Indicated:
4:54
